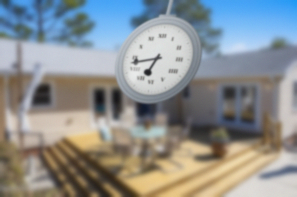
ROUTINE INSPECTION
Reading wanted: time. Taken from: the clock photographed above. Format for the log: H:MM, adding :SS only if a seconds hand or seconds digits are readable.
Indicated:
6:43
